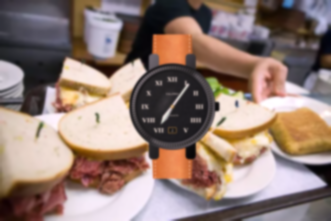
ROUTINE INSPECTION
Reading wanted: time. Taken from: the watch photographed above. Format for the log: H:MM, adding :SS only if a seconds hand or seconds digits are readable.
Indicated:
7:06
